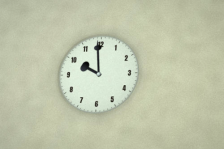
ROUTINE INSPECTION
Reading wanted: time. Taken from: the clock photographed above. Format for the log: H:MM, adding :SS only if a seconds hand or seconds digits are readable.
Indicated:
9:59
